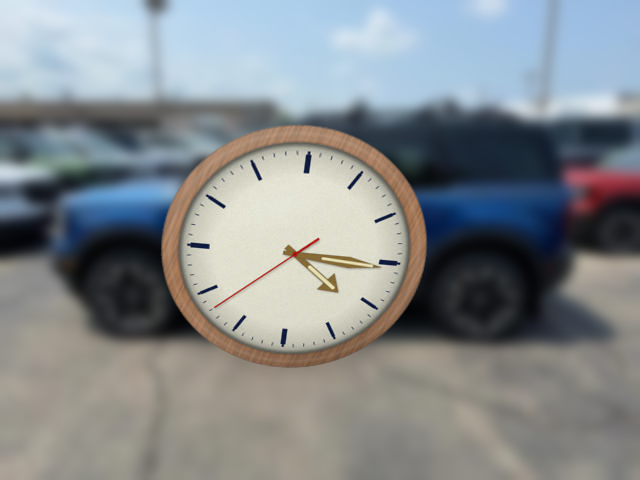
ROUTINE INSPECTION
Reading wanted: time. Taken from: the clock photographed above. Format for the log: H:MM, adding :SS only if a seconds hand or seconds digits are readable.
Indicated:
4:15:38
